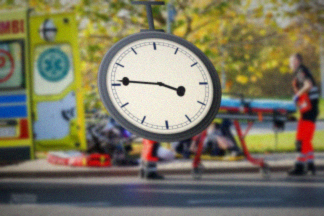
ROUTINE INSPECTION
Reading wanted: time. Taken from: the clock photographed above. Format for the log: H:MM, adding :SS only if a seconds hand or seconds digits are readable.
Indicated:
3:46
